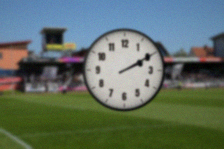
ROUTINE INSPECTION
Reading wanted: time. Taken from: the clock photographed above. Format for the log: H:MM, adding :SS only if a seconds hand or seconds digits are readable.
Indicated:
2:10
